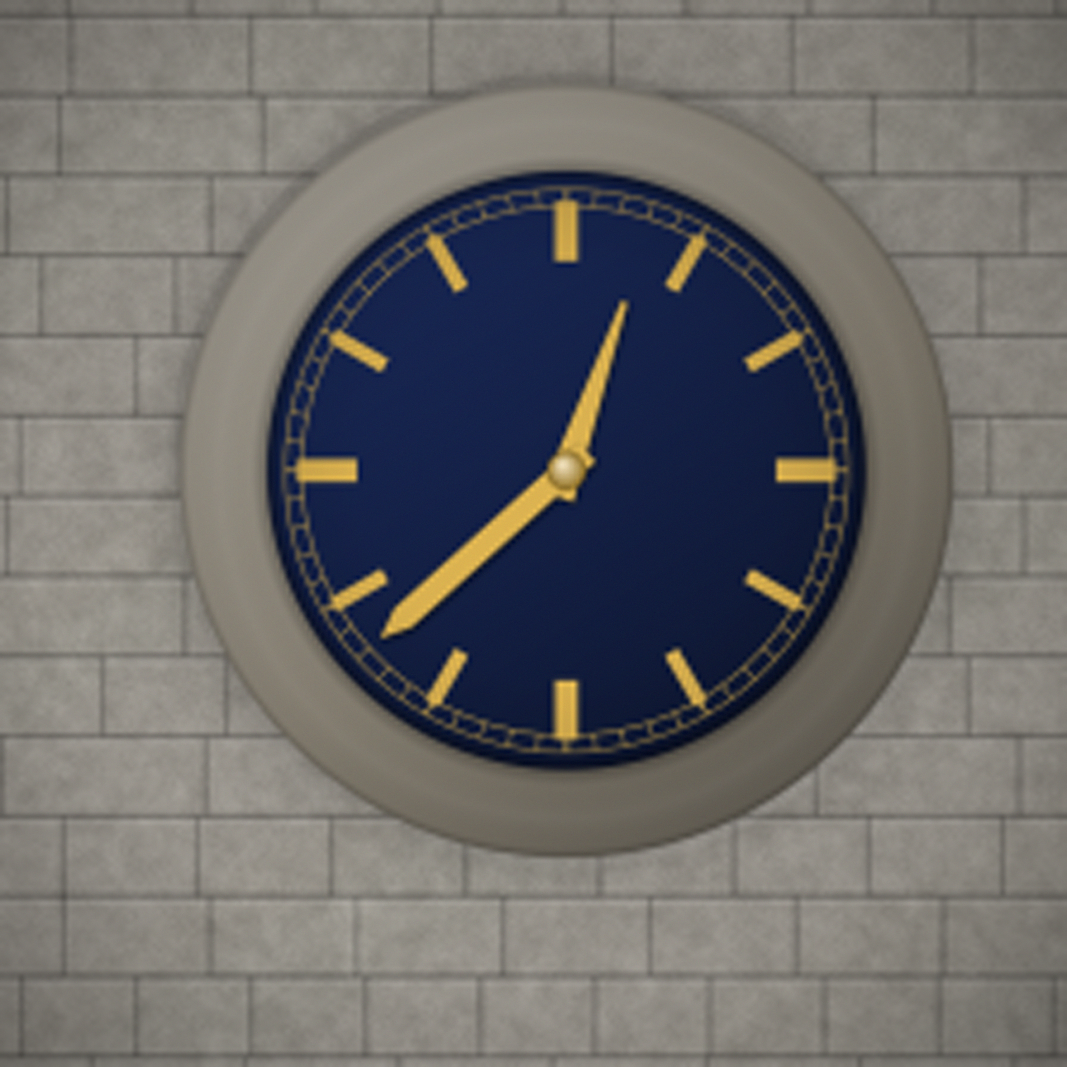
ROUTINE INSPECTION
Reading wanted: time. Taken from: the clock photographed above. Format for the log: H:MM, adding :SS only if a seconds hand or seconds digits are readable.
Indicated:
12:38
